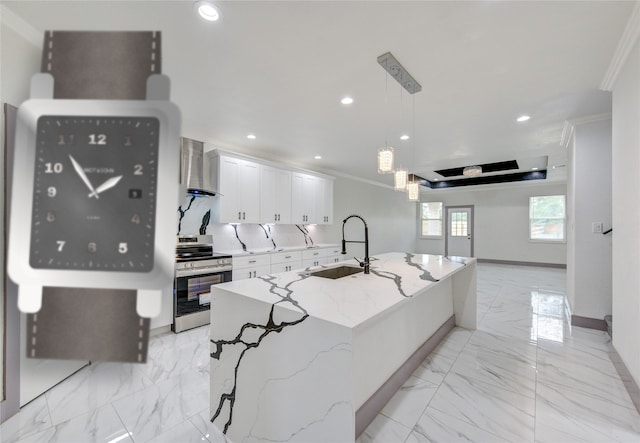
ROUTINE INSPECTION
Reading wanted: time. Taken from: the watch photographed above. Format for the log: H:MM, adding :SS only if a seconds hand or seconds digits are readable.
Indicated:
1:54
